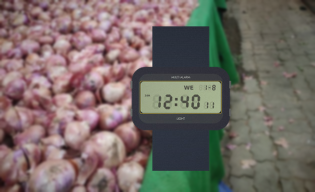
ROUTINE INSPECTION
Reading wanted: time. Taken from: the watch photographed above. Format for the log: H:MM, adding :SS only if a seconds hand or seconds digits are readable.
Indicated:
12:40:11
